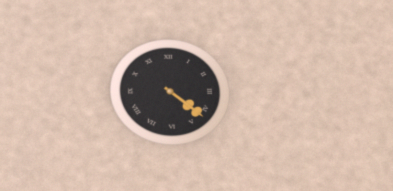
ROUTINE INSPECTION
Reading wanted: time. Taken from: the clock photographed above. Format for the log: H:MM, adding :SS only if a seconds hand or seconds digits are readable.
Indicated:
4:22
